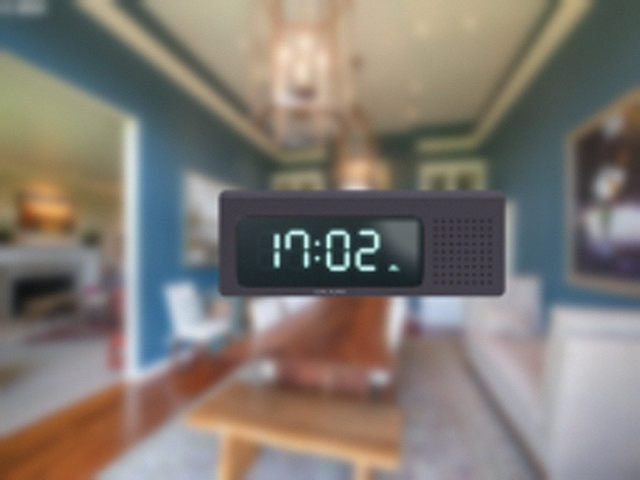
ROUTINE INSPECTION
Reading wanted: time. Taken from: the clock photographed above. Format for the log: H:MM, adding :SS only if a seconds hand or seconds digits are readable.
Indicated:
17:02
